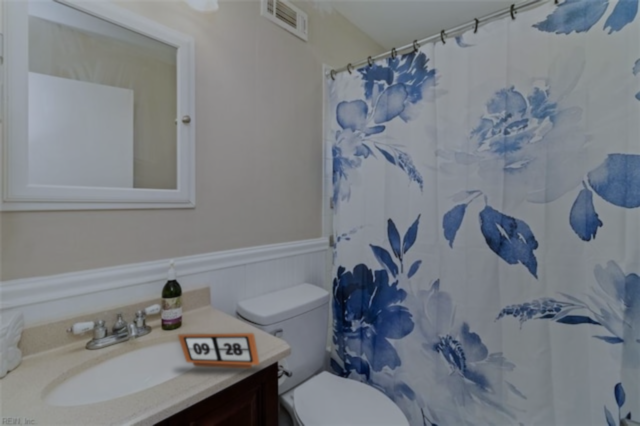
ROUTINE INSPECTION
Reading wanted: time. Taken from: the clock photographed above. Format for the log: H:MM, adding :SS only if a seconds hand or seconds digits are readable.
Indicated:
9:28
